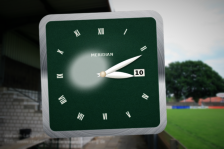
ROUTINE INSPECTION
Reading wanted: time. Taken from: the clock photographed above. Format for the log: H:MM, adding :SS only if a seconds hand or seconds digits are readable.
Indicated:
3:11
